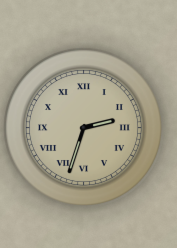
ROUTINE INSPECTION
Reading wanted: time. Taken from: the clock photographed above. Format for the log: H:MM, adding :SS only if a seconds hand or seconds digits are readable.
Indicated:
2:33
